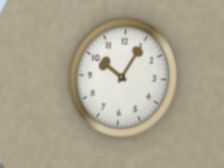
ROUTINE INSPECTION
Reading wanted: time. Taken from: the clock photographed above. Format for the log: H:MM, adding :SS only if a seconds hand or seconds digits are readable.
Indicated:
10:05
